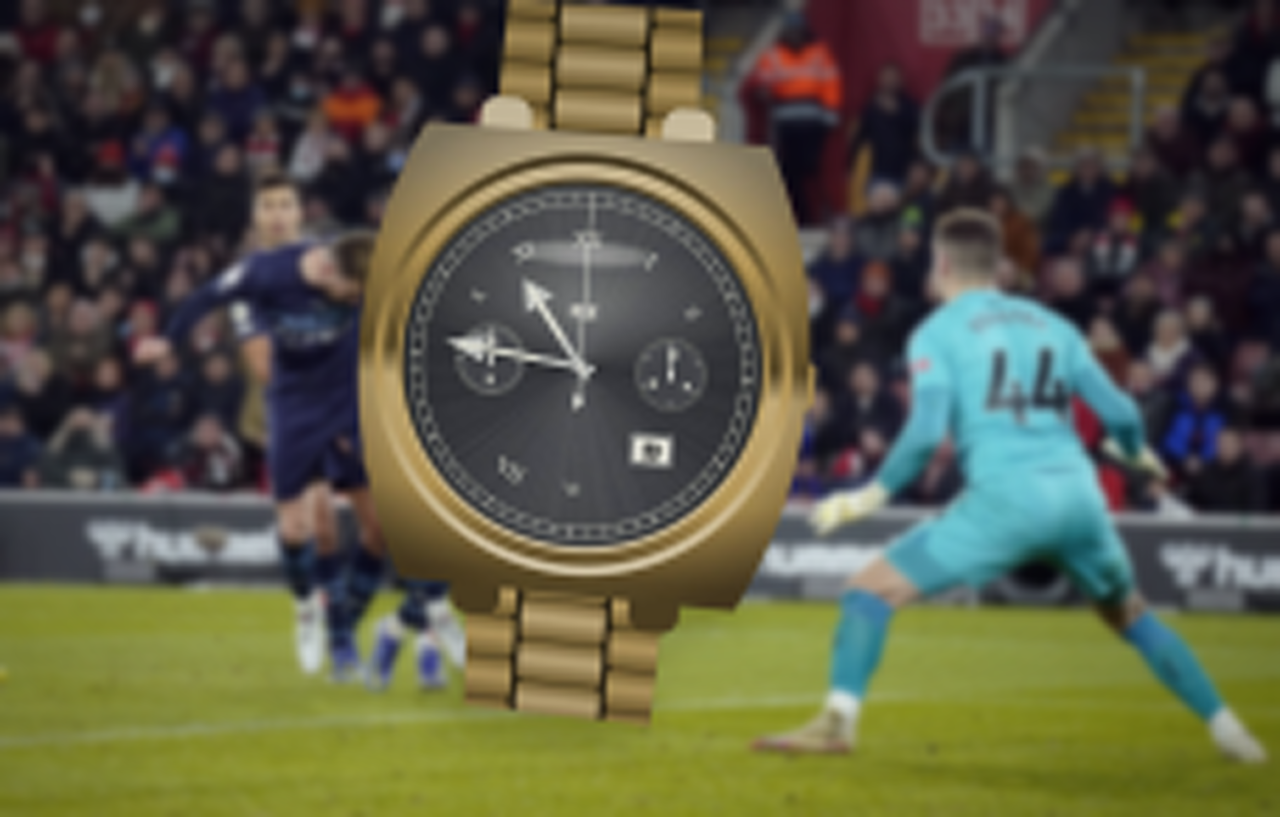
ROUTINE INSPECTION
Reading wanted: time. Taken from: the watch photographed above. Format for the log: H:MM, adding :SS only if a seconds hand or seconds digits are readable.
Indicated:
10:46
